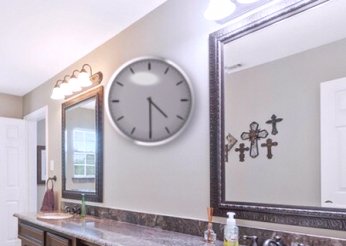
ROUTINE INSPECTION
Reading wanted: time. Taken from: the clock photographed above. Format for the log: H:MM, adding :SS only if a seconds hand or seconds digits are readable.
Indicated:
4:30
